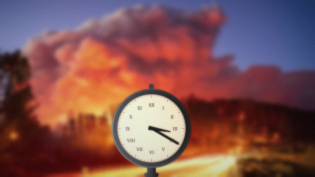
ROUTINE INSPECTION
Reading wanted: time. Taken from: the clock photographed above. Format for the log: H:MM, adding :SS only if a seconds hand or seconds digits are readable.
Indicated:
3:20
